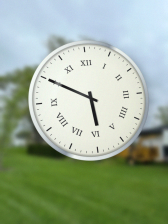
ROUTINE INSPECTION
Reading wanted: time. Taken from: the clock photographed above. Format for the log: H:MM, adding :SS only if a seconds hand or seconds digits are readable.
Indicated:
5:50
